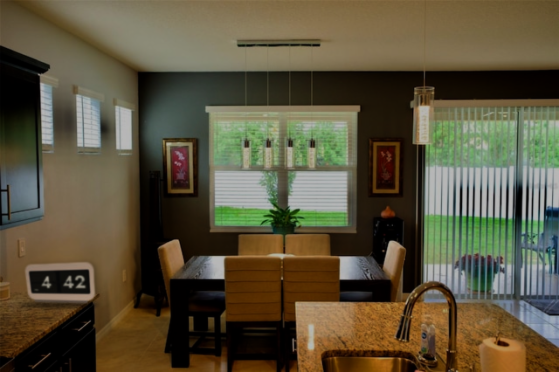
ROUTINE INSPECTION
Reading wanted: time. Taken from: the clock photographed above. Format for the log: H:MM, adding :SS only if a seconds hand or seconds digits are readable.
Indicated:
4:42
